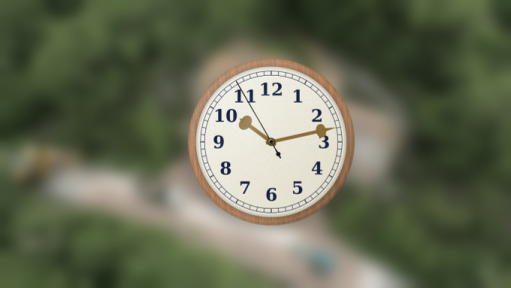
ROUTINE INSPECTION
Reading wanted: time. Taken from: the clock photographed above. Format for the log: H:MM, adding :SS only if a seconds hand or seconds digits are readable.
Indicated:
10:12:55
